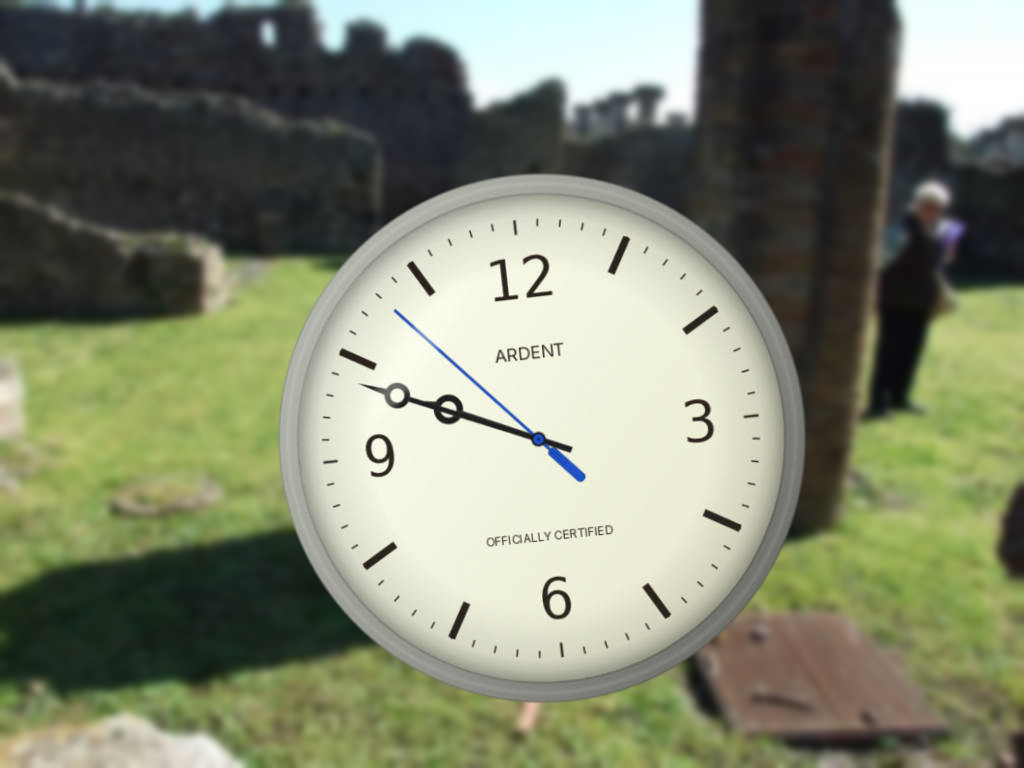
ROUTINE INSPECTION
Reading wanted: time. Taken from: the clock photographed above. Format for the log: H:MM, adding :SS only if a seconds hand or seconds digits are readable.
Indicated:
9:48:53
